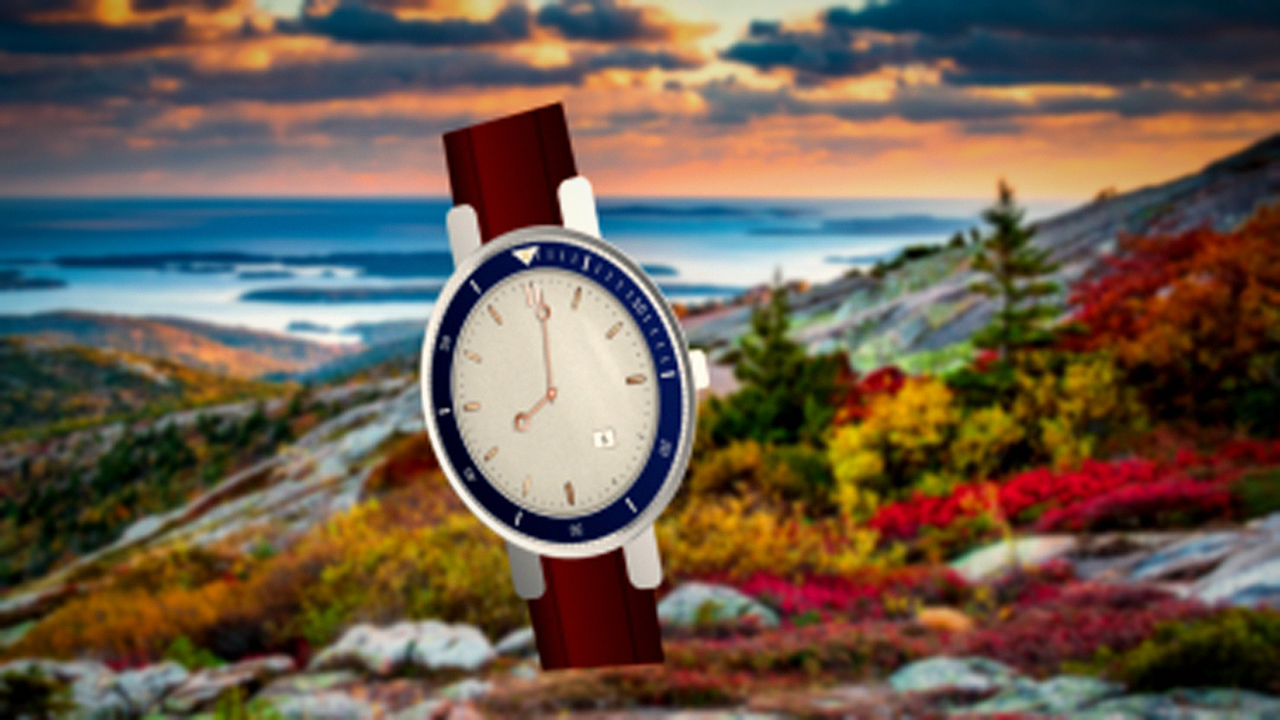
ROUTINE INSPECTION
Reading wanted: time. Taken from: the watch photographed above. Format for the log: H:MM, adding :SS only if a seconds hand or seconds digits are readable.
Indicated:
8:01
